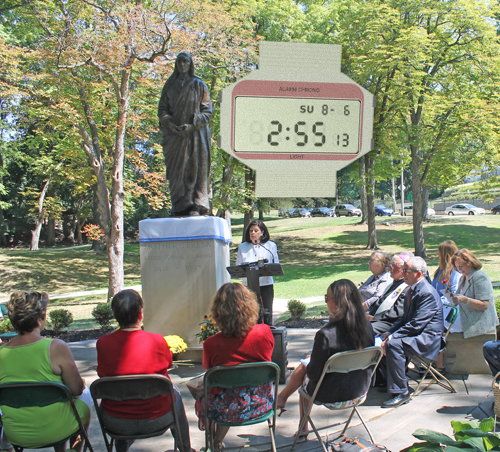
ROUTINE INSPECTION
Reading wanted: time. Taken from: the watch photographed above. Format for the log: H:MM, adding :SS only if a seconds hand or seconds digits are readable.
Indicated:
2:55:13
